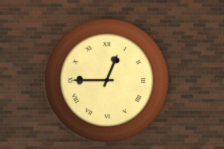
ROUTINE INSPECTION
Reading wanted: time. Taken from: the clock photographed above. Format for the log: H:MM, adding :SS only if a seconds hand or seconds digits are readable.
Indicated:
12:45
